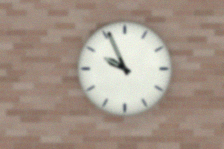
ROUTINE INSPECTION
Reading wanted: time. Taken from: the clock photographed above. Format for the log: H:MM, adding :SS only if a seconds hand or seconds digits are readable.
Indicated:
9:56
